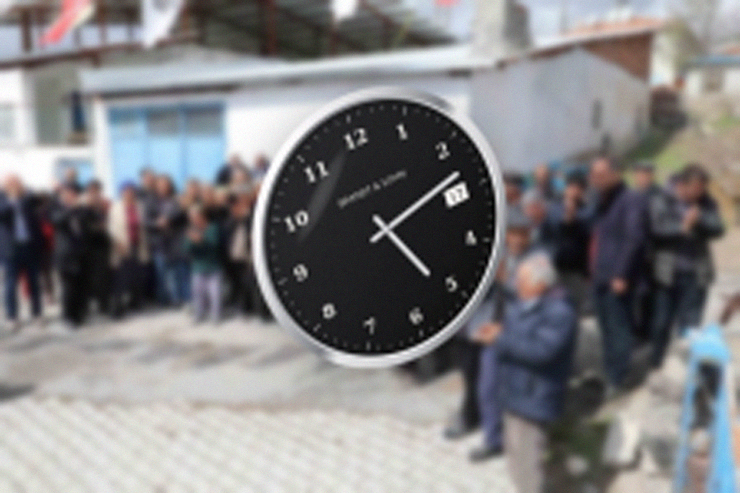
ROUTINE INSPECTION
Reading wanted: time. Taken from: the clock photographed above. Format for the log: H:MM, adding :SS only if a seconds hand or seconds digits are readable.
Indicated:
5:13
